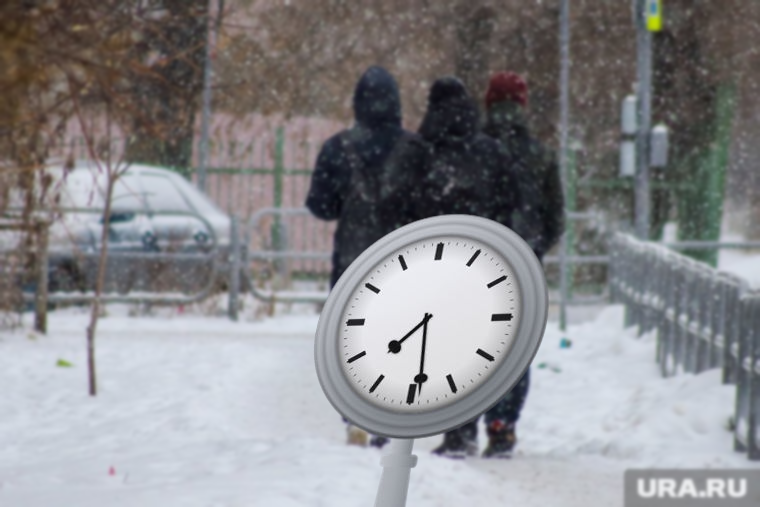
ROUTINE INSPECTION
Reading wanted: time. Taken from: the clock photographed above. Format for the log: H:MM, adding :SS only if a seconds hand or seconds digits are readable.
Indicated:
7:29
